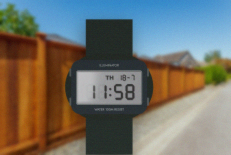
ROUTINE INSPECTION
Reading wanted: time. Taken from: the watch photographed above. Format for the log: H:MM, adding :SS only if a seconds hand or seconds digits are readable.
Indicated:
11:58
